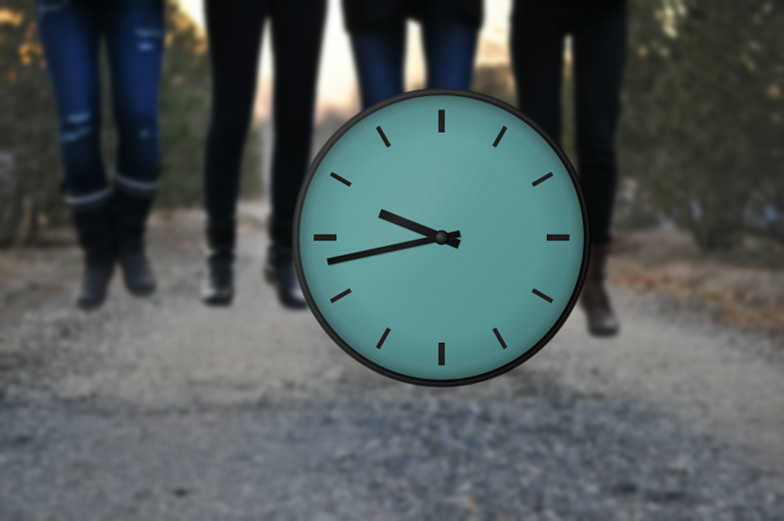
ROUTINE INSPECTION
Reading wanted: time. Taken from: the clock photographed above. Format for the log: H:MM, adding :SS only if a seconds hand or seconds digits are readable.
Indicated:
9:43
